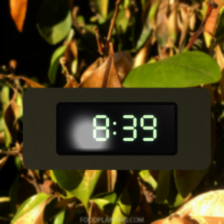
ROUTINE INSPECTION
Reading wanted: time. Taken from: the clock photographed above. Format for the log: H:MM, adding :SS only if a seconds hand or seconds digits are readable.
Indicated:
8:39
